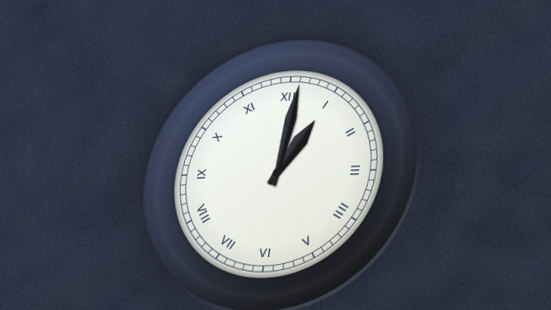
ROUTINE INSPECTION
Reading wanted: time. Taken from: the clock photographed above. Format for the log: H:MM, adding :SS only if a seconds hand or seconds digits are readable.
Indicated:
1:01
